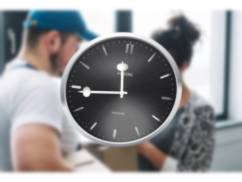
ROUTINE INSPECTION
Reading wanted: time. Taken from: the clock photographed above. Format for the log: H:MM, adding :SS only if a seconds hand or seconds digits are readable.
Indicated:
11:44
